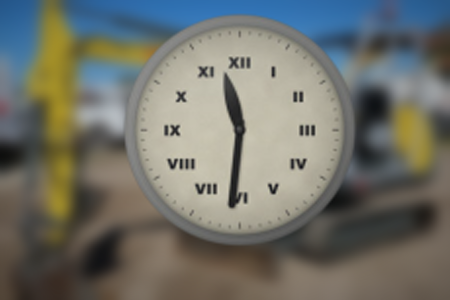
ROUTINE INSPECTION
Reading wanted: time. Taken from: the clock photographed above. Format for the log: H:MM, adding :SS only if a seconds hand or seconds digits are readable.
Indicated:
11:31
